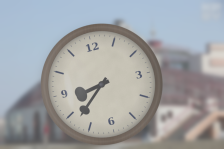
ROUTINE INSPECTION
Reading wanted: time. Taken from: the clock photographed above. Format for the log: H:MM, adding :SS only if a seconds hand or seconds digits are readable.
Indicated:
8:38
